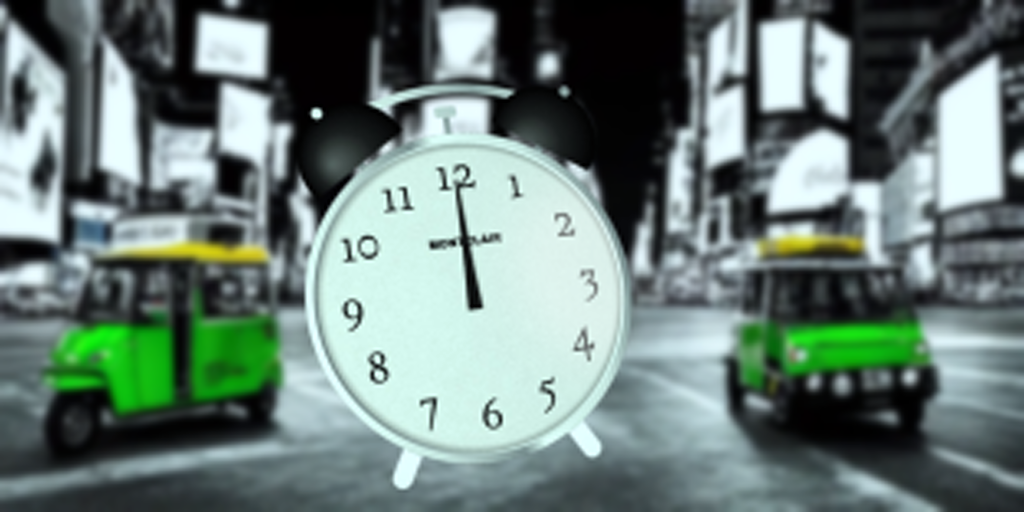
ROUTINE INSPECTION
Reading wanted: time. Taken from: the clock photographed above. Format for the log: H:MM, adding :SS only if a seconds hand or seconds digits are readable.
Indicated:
12:00
